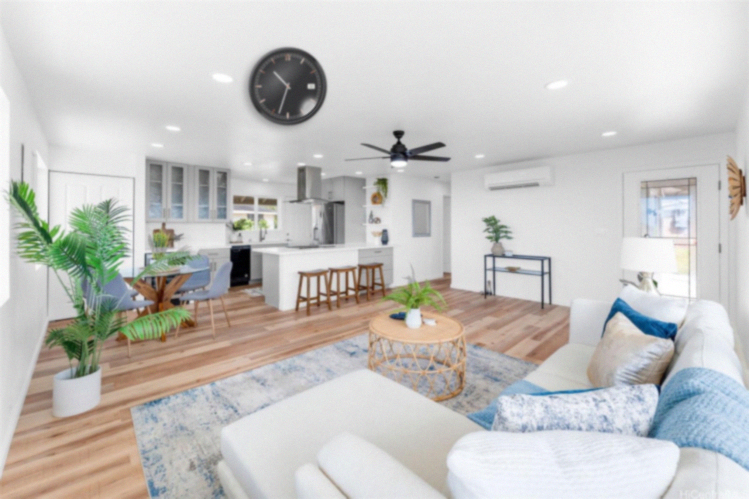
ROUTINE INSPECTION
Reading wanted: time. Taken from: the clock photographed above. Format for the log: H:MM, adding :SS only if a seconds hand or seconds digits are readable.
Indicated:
10:33
